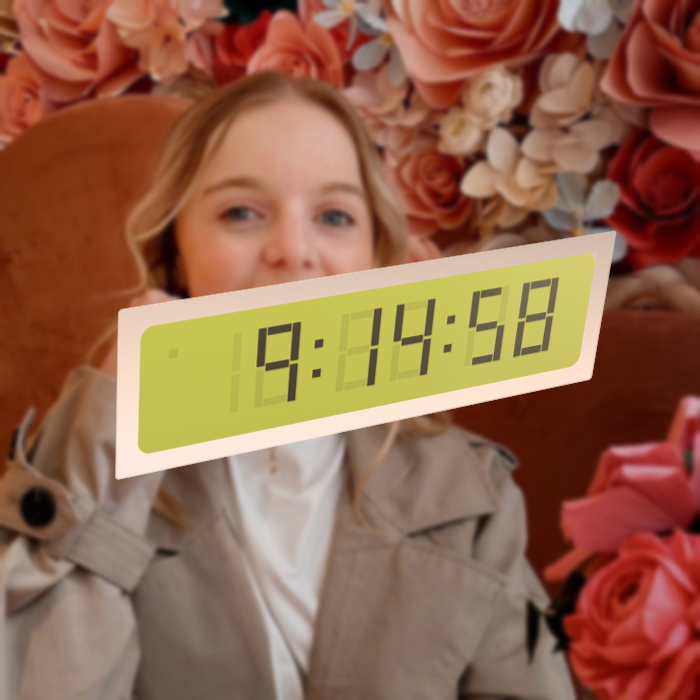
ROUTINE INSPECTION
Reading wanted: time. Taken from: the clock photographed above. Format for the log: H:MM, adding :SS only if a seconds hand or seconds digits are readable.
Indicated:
9:14:58
